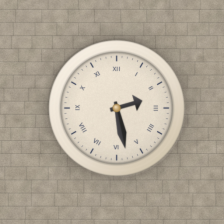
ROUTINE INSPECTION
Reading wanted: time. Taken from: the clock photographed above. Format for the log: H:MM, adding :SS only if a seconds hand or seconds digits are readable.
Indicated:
2:28
